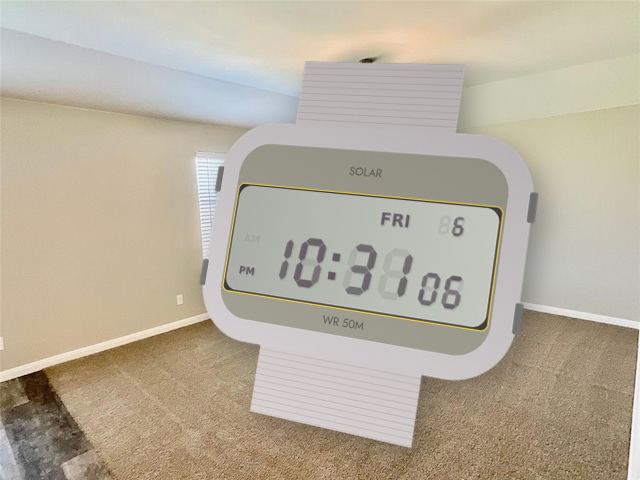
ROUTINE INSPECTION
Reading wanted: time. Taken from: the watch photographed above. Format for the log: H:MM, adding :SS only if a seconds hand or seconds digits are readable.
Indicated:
10:31:06
